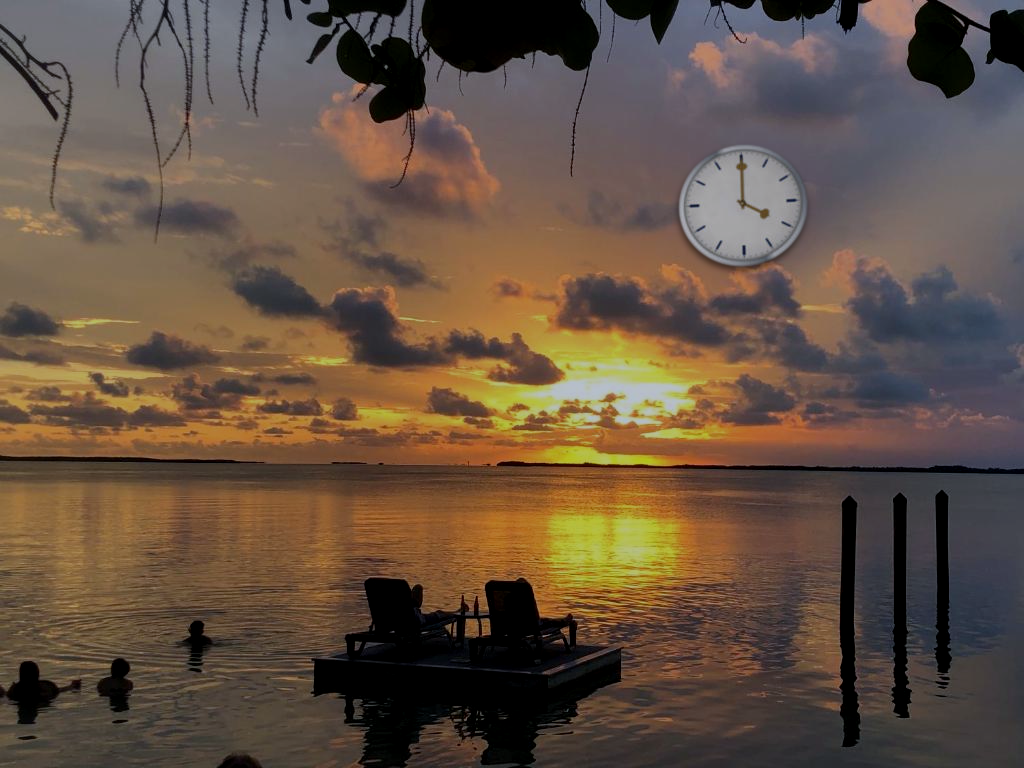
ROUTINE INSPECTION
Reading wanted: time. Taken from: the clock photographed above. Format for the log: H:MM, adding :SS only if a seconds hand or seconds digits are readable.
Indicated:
4:00
